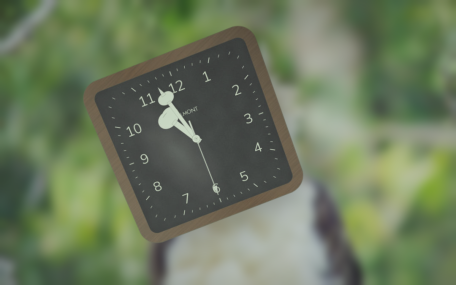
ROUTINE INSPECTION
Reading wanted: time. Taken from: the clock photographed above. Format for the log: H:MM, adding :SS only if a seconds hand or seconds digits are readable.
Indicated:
10:57:30
